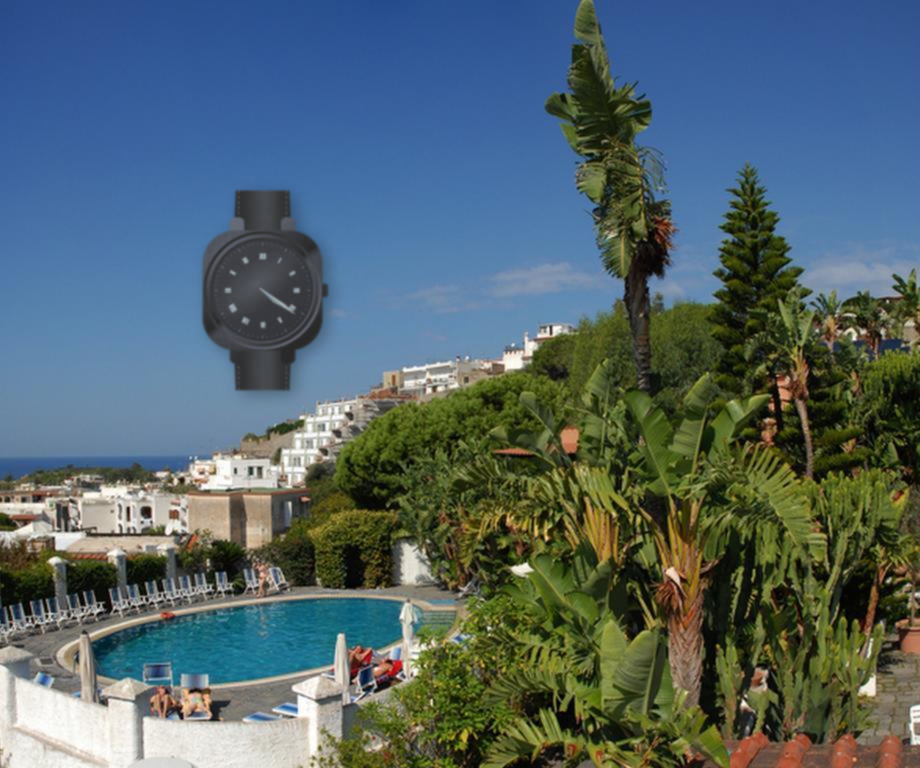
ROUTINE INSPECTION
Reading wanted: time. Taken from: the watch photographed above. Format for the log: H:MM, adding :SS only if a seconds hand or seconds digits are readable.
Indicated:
4:21
